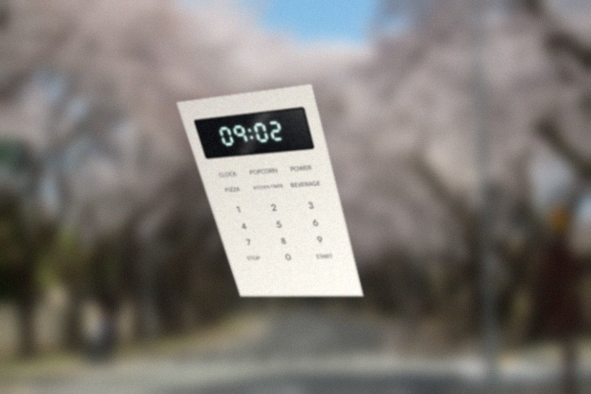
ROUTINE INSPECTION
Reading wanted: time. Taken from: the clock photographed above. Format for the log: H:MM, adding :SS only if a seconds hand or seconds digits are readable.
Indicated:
9:02
